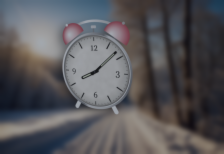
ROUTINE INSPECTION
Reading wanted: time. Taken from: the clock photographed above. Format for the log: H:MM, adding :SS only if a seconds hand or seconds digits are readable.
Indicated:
8:08
